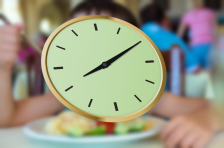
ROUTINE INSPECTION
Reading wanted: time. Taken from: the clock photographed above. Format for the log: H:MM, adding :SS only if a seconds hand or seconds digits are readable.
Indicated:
8:10
